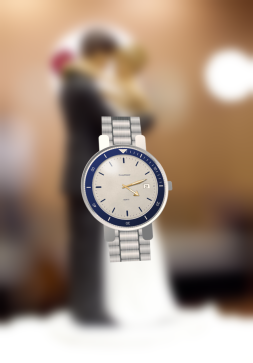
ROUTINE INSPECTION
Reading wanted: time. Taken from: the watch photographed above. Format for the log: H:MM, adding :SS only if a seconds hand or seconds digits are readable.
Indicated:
4:12
